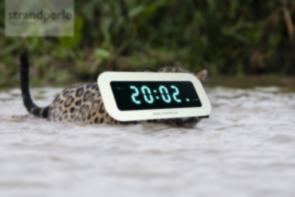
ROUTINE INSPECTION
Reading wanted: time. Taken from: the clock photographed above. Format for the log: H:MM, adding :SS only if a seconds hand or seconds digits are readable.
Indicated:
20:02
